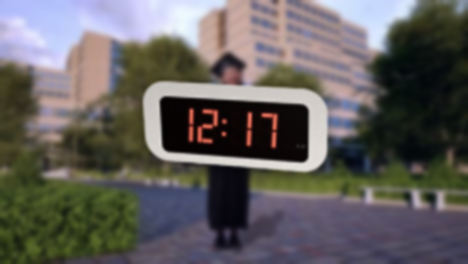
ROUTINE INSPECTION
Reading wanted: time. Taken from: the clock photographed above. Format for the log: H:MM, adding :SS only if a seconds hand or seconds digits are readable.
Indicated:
12:17
